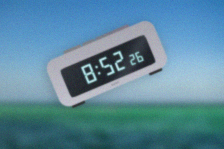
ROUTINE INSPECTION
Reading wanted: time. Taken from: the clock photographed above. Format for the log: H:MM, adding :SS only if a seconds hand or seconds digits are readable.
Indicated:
8:52:26
